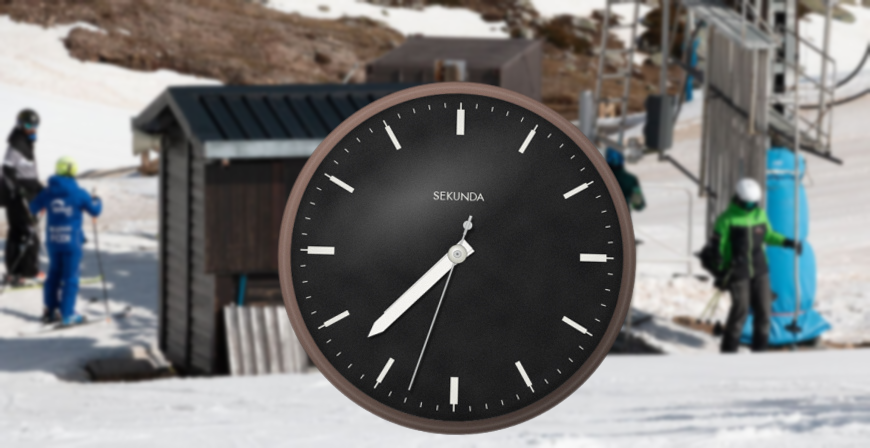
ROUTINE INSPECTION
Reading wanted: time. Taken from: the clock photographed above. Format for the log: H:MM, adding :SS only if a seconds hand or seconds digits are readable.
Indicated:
7:37:33
